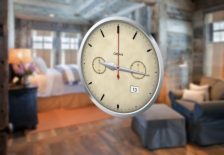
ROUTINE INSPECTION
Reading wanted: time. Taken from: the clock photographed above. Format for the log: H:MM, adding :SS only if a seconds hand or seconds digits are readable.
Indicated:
9:16
